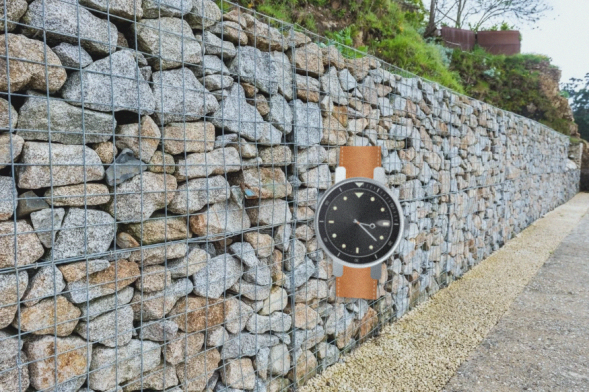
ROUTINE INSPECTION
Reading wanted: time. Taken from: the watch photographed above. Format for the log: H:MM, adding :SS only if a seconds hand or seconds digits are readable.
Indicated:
3:22
